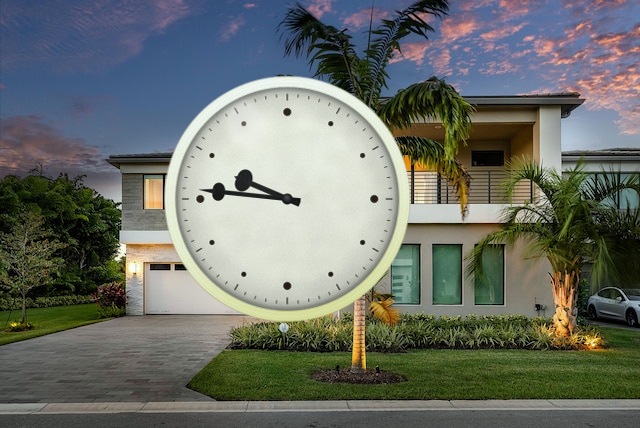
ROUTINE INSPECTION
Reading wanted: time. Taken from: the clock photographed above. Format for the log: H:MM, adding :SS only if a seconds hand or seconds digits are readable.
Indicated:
9:46
